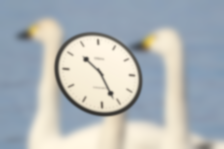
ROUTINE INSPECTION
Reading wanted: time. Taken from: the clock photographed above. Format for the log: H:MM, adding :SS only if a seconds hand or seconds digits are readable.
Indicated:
10:26
